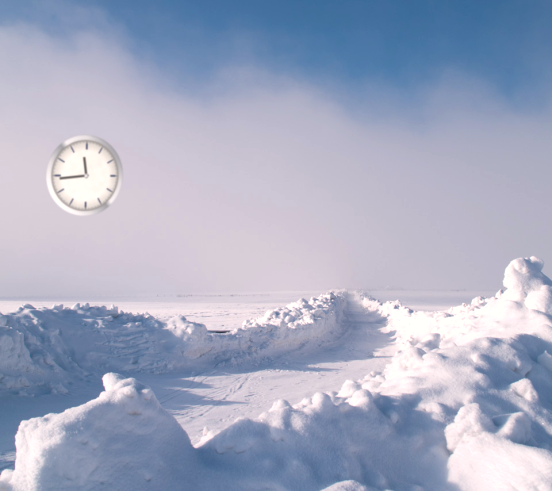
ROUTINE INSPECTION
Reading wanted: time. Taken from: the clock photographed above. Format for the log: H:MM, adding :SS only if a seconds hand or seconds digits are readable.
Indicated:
11:44
